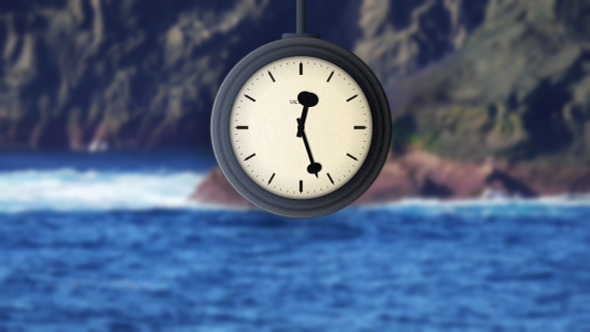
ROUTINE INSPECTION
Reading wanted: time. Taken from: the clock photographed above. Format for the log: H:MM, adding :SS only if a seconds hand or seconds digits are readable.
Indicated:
12:27
